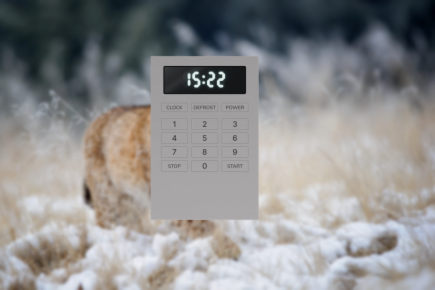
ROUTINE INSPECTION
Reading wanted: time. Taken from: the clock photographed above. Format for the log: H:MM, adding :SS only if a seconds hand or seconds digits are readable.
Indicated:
15:22
